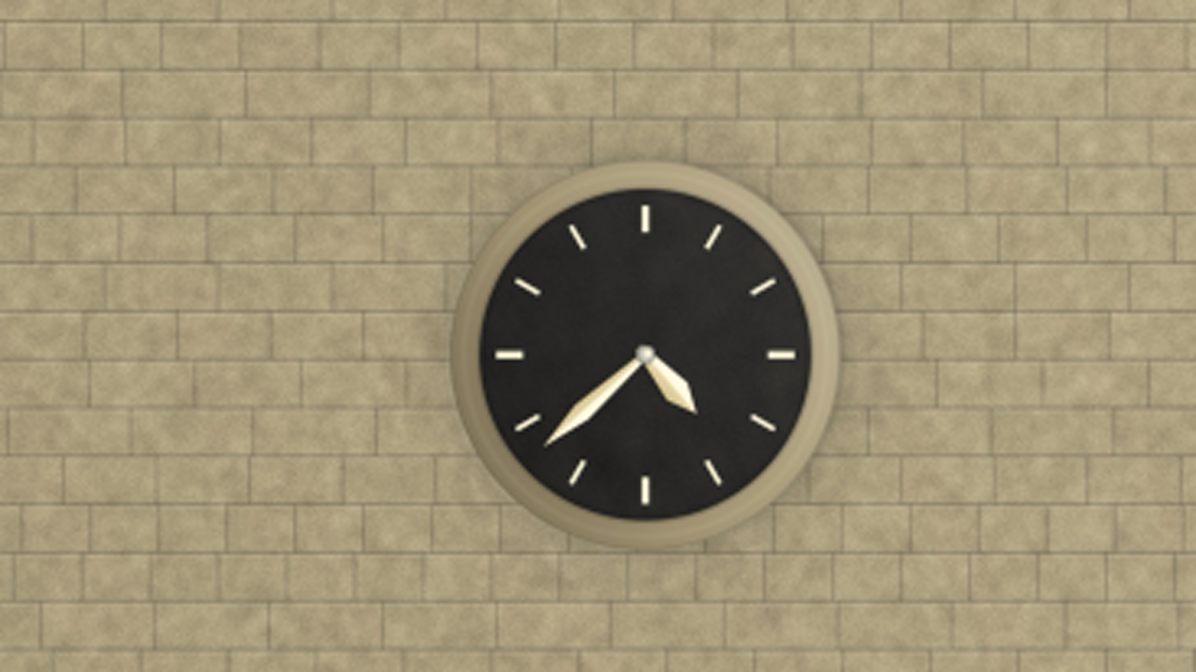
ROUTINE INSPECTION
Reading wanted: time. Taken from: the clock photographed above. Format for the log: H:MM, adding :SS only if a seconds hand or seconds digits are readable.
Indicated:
4:38
